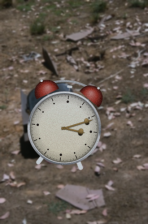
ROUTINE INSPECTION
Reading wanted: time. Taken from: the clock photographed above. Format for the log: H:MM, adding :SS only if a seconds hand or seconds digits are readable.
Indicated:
3:11
